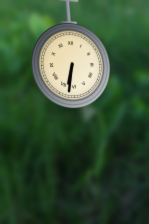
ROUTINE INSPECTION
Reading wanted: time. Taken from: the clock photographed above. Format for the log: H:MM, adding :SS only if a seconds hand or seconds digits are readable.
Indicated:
6:32
